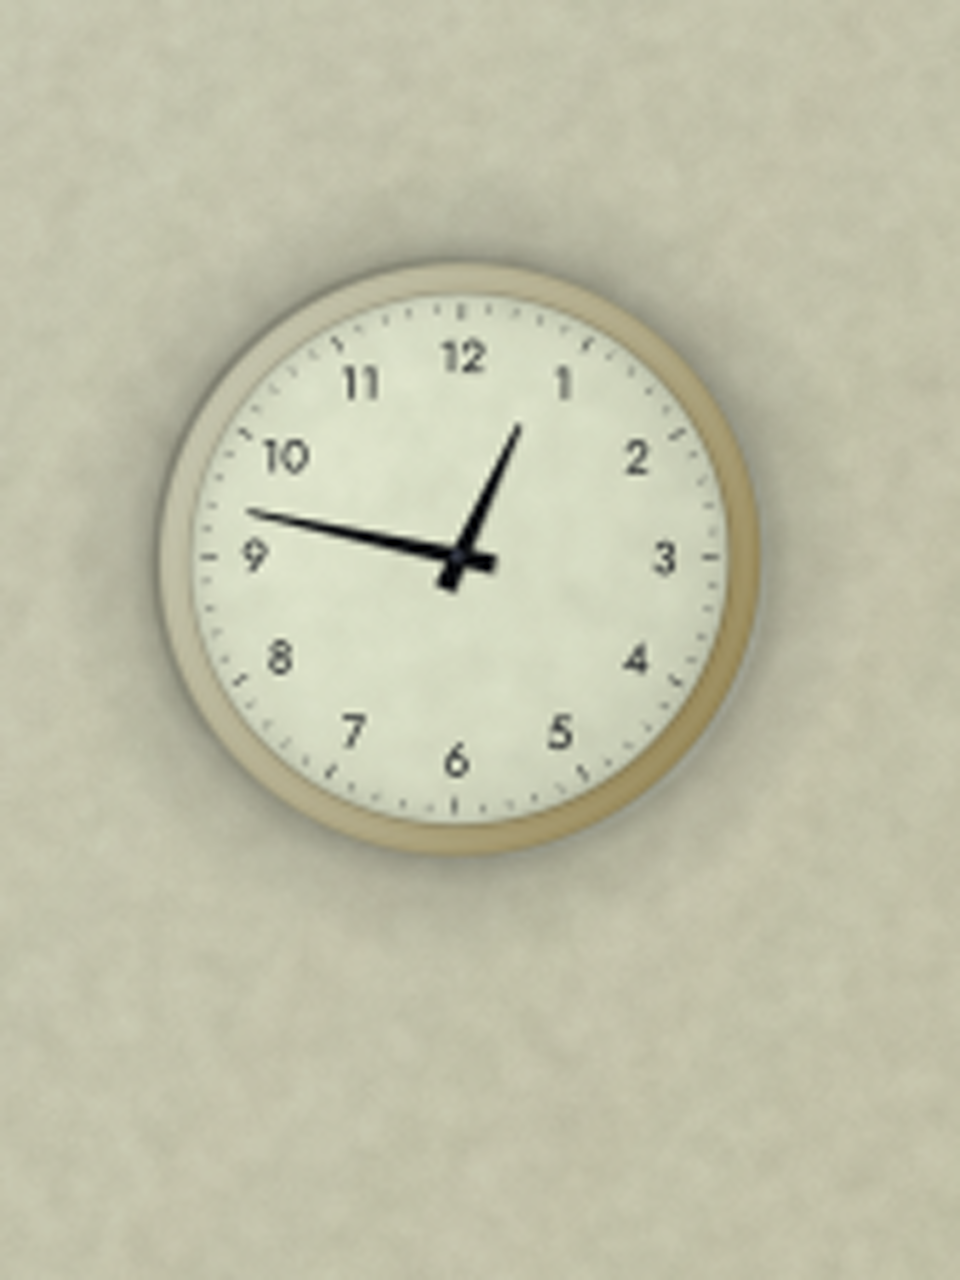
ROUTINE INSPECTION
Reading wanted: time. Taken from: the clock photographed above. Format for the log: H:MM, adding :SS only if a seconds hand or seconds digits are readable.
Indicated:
12:47
